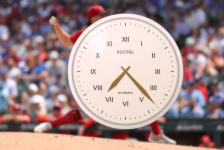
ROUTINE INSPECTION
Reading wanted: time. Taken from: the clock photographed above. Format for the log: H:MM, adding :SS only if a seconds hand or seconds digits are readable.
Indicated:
7:23
